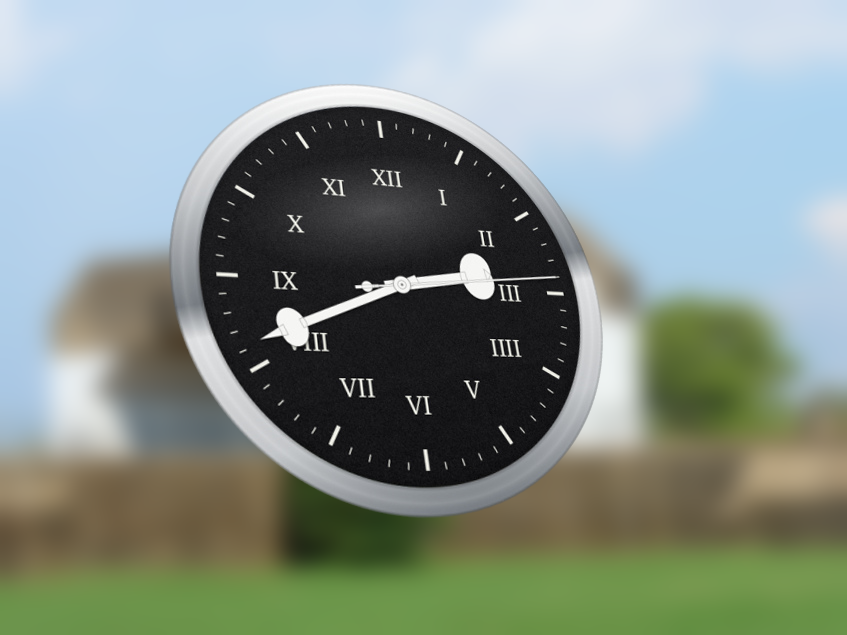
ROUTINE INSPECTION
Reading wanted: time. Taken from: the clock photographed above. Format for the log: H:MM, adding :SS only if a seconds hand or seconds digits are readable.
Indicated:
2:41:14
